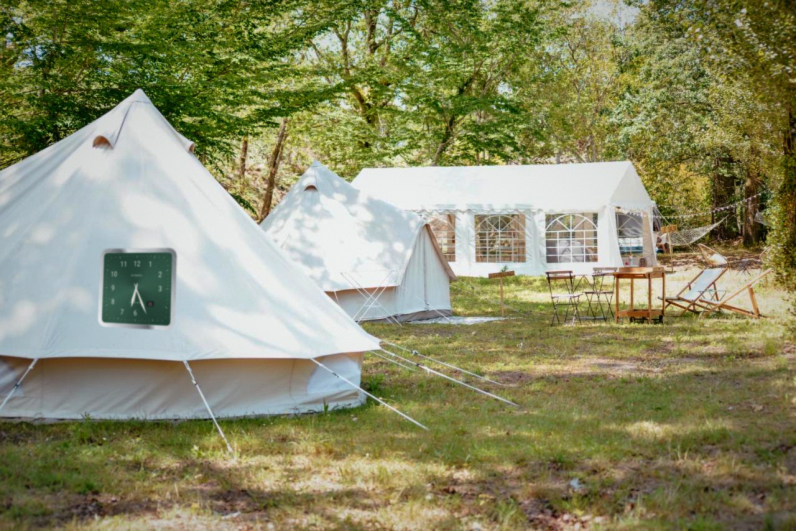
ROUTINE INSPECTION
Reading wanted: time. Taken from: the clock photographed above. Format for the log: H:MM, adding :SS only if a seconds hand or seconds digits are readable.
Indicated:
6:26
